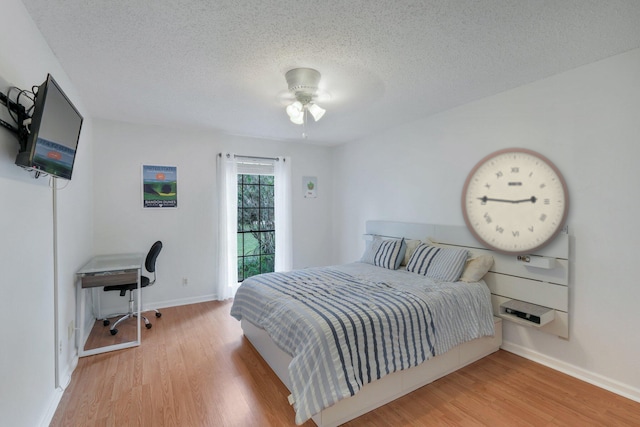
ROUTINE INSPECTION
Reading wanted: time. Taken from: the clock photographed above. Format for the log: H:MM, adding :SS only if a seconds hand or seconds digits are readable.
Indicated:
2:46
